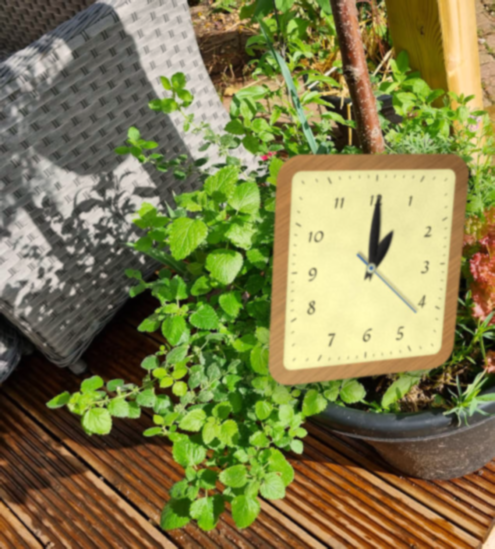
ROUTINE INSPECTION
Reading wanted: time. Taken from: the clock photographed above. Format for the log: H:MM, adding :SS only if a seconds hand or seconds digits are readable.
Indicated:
1:00:22
